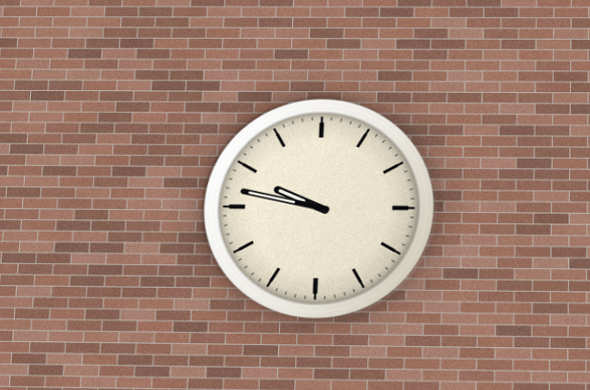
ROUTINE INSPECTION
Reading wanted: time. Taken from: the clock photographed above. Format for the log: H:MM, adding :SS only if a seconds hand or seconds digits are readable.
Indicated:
9:47
